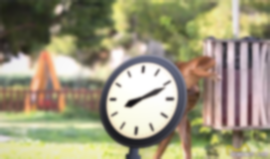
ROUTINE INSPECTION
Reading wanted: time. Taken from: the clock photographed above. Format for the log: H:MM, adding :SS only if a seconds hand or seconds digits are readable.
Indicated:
8:11
